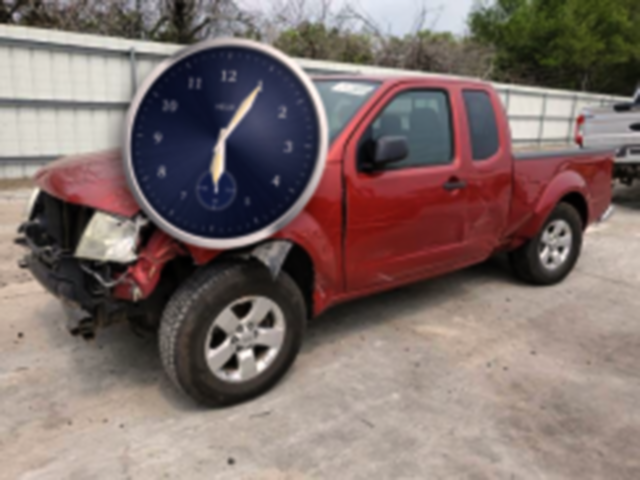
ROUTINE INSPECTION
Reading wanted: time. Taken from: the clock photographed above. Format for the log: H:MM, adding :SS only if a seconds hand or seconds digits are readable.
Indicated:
6:05
